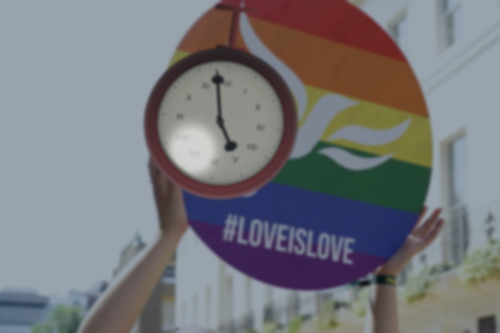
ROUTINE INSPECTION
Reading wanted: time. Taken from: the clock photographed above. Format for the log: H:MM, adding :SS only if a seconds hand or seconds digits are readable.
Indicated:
4:58
